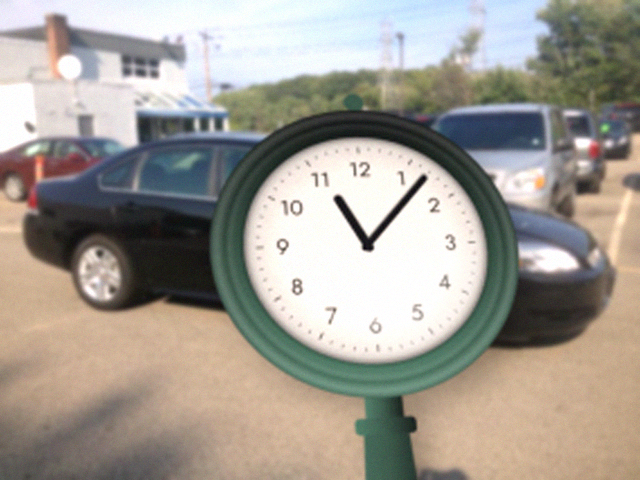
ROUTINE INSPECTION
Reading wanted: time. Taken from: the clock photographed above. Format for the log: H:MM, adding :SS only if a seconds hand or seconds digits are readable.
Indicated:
11:07
